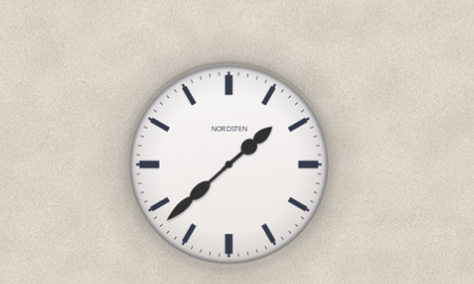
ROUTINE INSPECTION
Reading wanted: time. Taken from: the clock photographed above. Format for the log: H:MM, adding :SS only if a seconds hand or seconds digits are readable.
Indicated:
1:38
